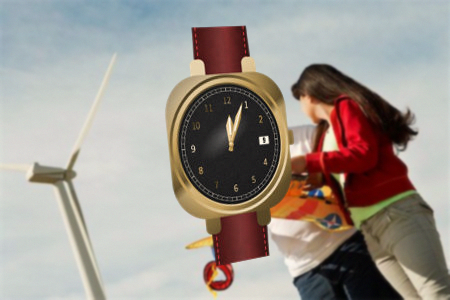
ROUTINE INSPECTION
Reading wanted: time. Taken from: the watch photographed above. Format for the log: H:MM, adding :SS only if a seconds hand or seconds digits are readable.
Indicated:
12:04
